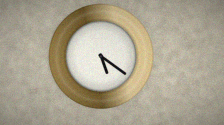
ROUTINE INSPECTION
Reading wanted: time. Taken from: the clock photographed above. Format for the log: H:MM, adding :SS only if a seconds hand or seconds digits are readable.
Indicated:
5:21
